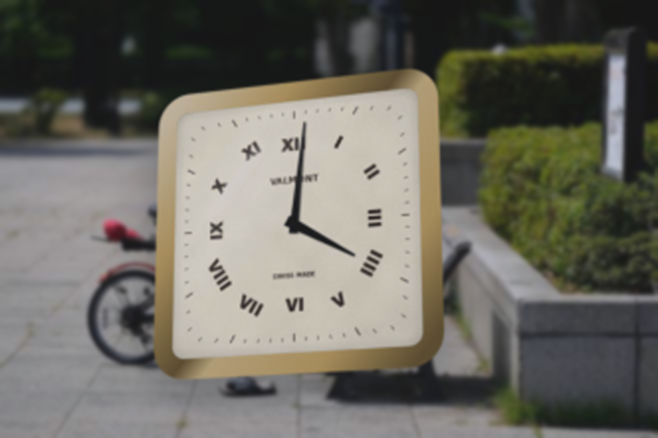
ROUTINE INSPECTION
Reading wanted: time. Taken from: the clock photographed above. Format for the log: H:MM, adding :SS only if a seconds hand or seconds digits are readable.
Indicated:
4:01
